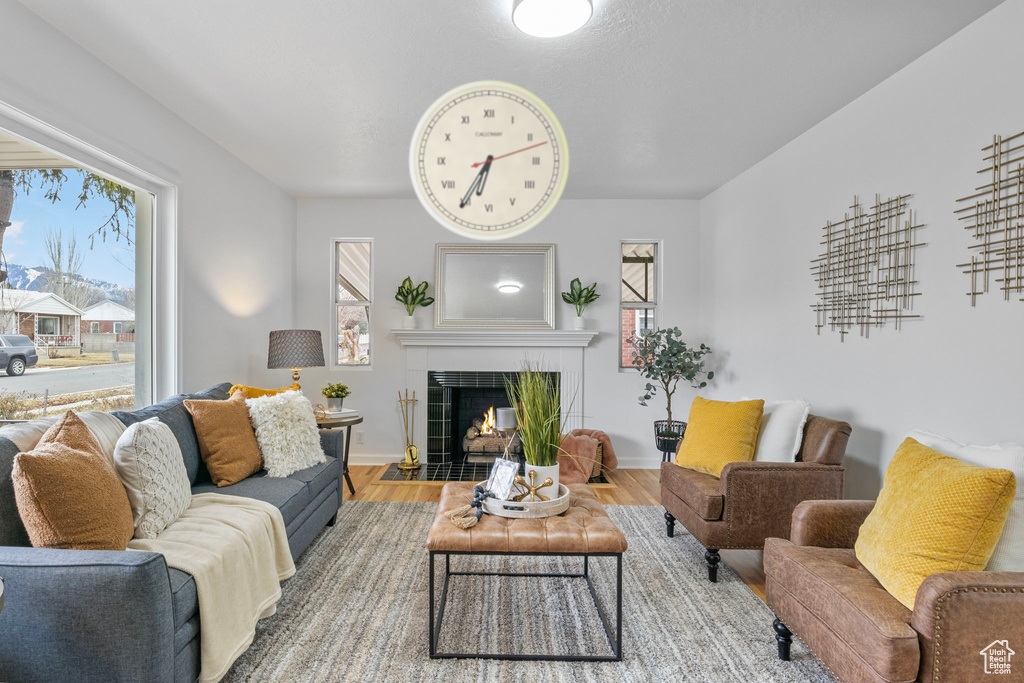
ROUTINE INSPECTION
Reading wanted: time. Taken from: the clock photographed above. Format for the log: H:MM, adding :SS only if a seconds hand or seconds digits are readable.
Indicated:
6:35:12
